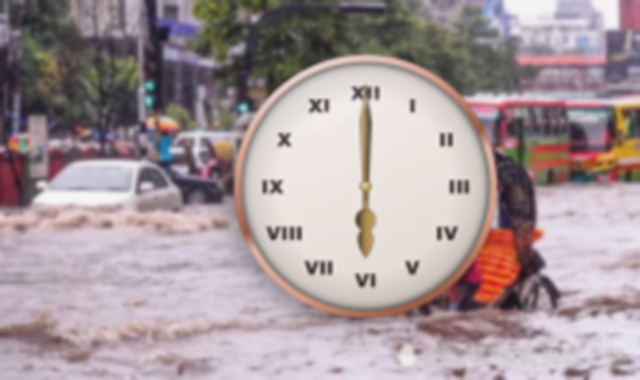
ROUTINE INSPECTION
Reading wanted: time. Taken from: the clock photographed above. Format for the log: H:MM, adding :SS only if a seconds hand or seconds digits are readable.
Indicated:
6:00
